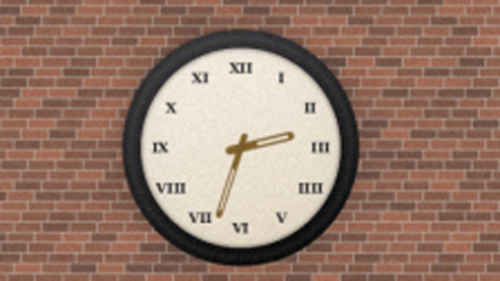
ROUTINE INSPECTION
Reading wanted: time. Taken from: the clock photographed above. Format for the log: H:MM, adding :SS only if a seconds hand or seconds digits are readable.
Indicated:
2:33
